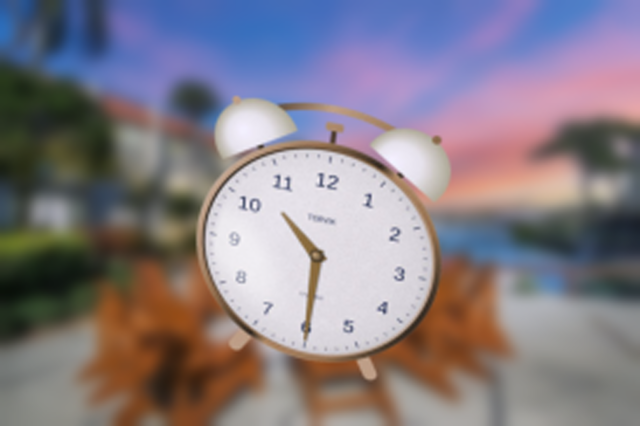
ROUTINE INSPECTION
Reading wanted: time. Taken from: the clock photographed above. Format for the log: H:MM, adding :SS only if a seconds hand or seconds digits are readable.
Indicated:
10:30
